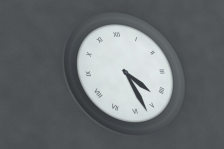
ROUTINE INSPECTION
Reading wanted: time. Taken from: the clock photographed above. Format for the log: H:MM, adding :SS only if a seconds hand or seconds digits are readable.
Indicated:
4:27
